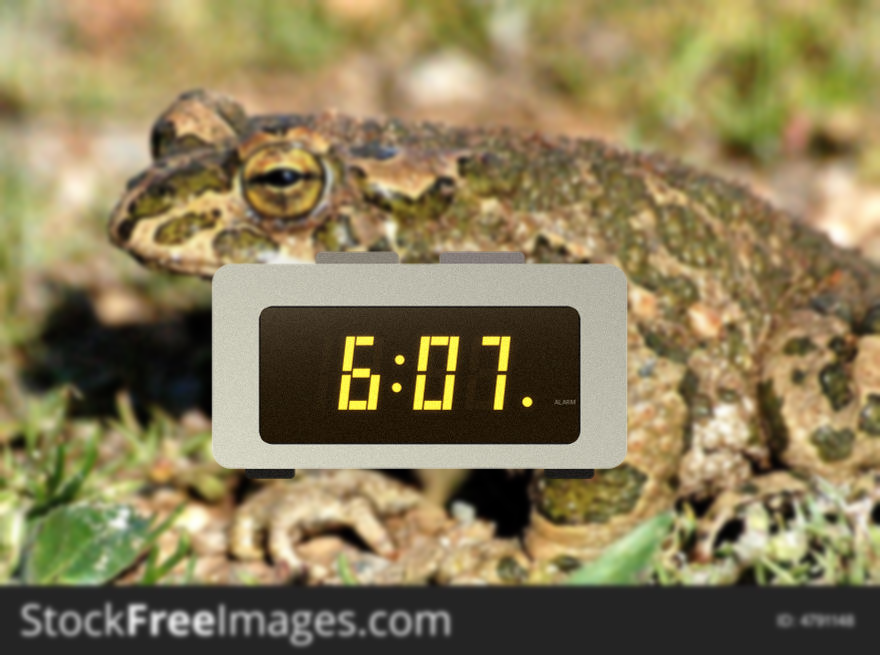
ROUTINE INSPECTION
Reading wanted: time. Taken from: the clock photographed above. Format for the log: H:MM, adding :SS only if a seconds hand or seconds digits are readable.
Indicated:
6:07
